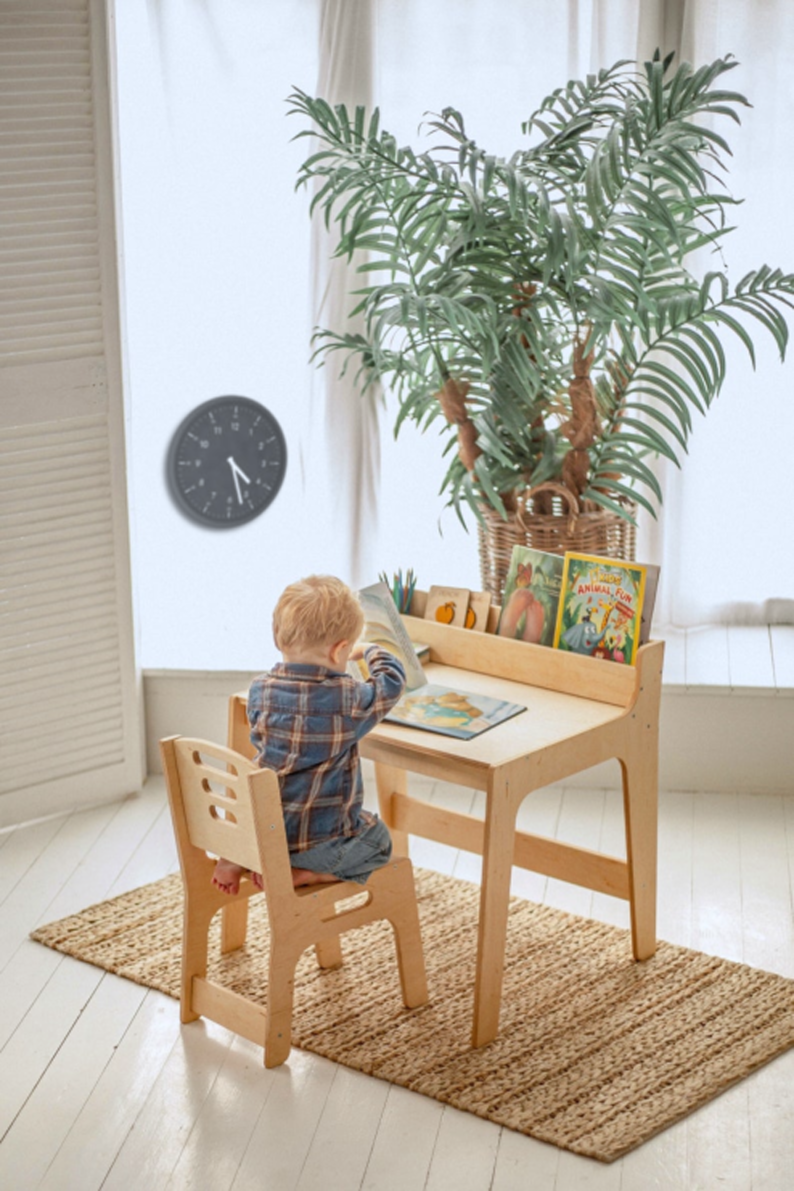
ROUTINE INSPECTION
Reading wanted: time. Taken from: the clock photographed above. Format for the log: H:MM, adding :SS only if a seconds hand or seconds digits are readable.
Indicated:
4:27
